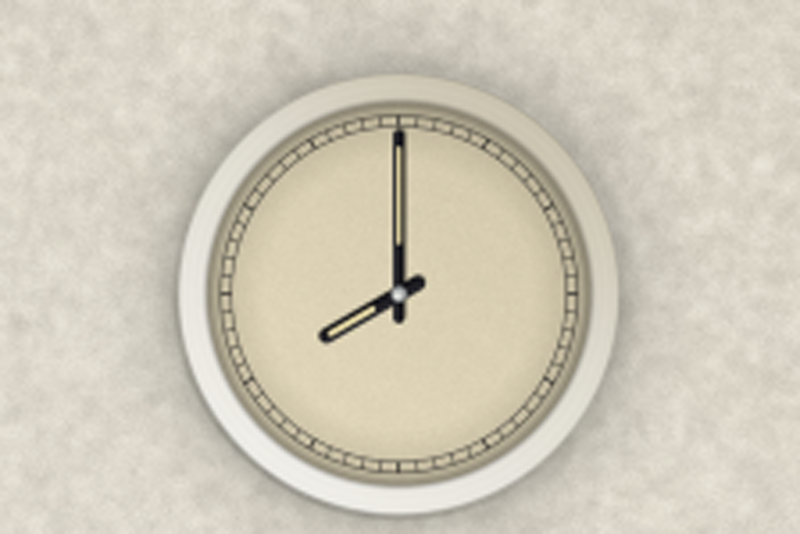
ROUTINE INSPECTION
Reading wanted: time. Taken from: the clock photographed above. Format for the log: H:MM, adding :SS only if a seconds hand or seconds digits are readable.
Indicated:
8:00
